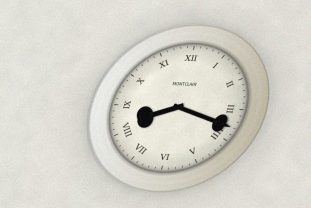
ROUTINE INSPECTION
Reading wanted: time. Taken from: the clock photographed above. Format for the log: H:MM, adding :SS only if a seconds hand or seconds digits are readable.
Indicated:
8:18
